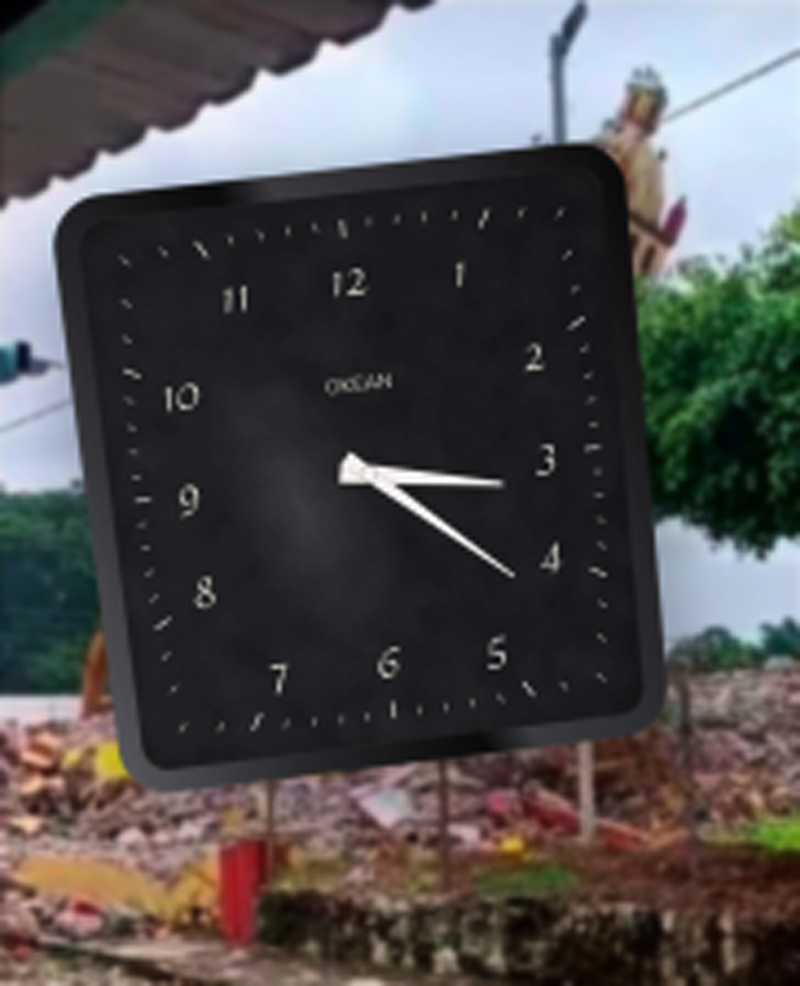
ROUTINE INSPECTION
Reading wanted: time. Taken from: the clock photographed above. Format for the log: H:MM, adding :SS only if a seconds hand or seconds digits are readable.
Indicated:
3:22
